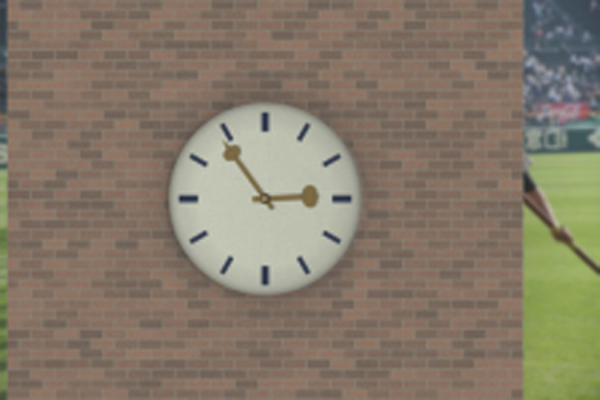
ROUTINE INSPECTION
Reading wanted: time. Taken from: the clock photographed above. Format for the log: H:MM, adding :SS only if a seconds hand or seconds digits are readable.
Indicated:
2:54
